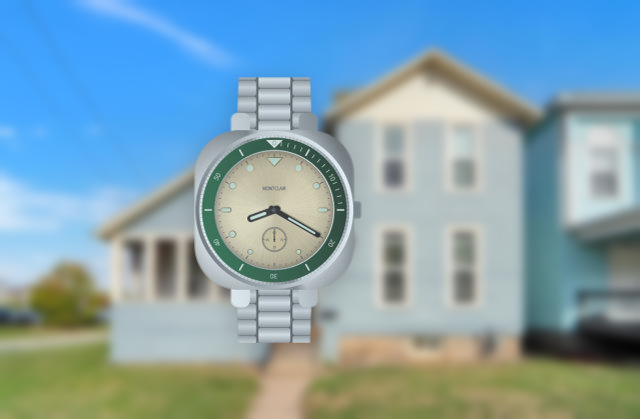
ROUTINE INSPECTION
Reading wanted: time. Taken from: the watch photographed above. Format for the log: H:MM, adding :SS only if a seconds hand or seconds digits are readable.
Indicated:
8:20
